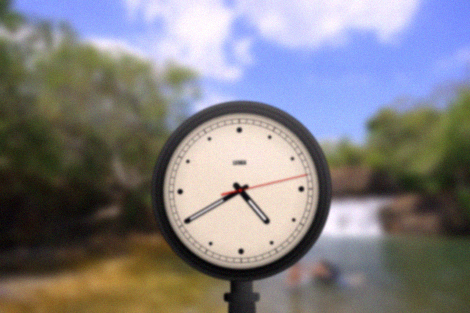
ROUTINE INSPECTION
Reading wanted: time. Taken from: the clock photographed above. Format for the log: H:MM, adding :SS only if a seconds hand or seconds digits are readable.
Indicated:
4:40:13
